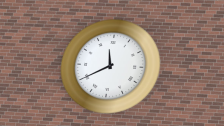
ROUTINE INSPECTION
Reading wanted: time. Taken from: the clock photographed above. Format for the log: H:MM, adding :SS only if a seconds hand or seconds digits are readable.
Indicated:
11:40
